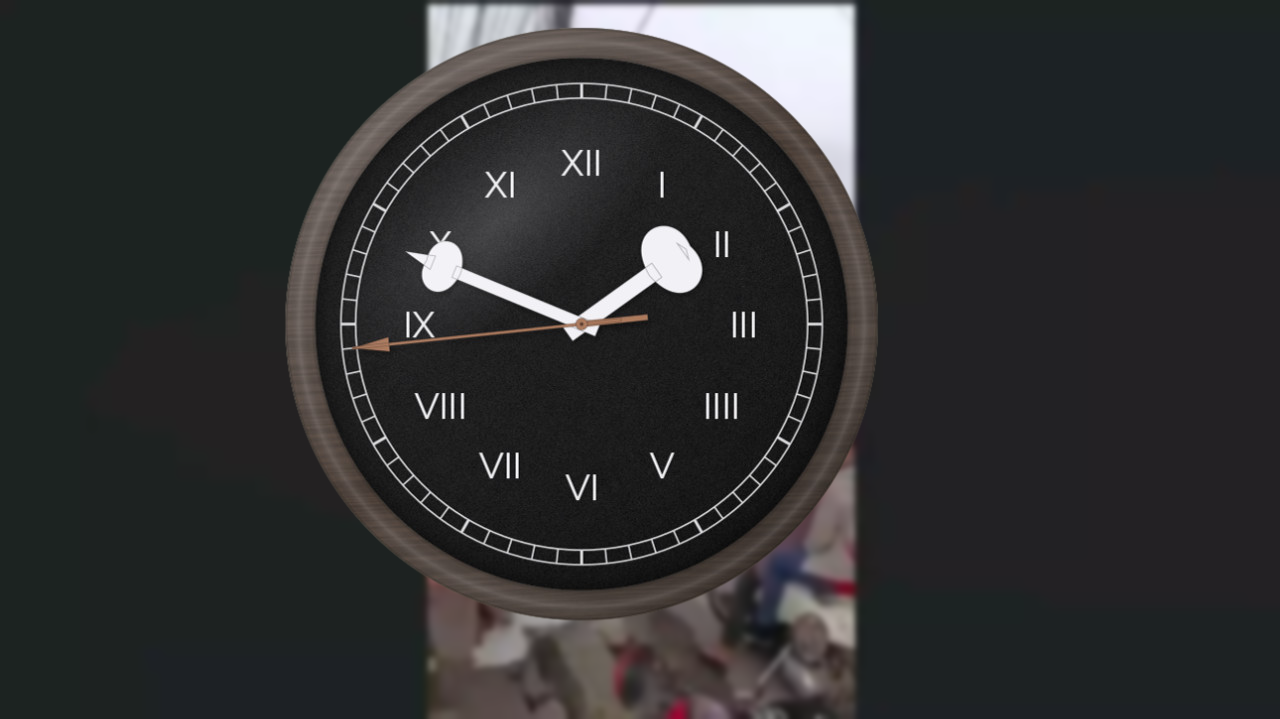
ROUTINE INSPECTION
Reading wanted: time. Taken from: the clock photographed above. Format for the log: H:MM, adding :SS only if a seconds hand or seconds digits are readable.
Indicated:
1:48:44
